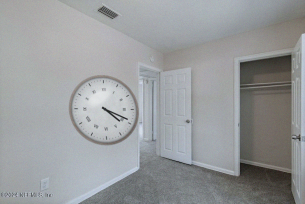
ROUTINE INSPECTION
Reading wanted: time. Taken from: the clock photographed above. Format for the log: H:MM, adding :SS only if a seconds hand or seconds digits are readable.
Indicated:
4:19
